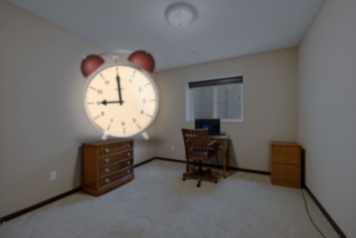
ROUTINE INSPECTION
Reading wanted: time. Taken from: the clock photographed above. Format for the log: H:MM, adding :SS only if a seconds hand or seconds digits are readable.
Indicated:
9:00
